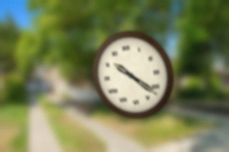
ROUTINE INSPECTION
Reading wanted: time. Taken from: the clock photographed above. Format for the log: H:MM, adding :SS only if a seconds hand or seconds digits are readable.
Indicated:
10:22
